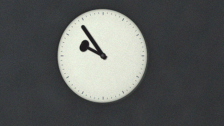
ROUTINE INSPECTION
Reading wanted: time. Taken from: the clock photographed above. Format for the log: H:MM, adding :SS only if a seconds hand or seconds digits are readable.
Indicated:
9:54
